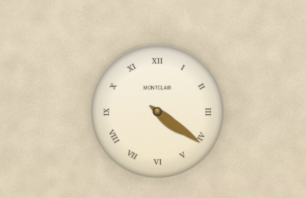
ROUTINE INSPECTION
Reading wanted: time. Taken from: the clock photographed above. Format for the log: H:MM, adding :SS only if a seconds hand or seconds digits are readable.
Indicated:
4:21
